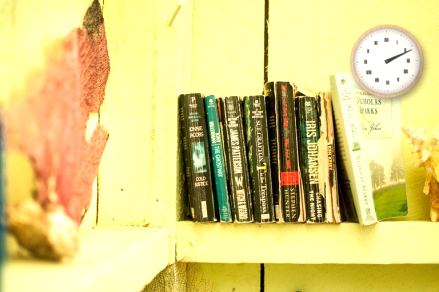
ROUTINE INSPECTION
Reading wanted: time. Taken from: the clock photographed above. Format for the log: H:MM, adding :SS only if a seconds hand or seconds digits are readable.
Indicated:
2:11
